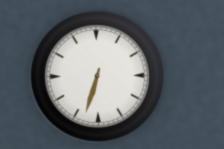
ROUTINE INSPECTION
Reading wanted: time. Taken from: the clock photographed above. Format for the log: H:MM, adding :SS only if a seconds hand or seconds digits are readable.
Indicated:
6:33
